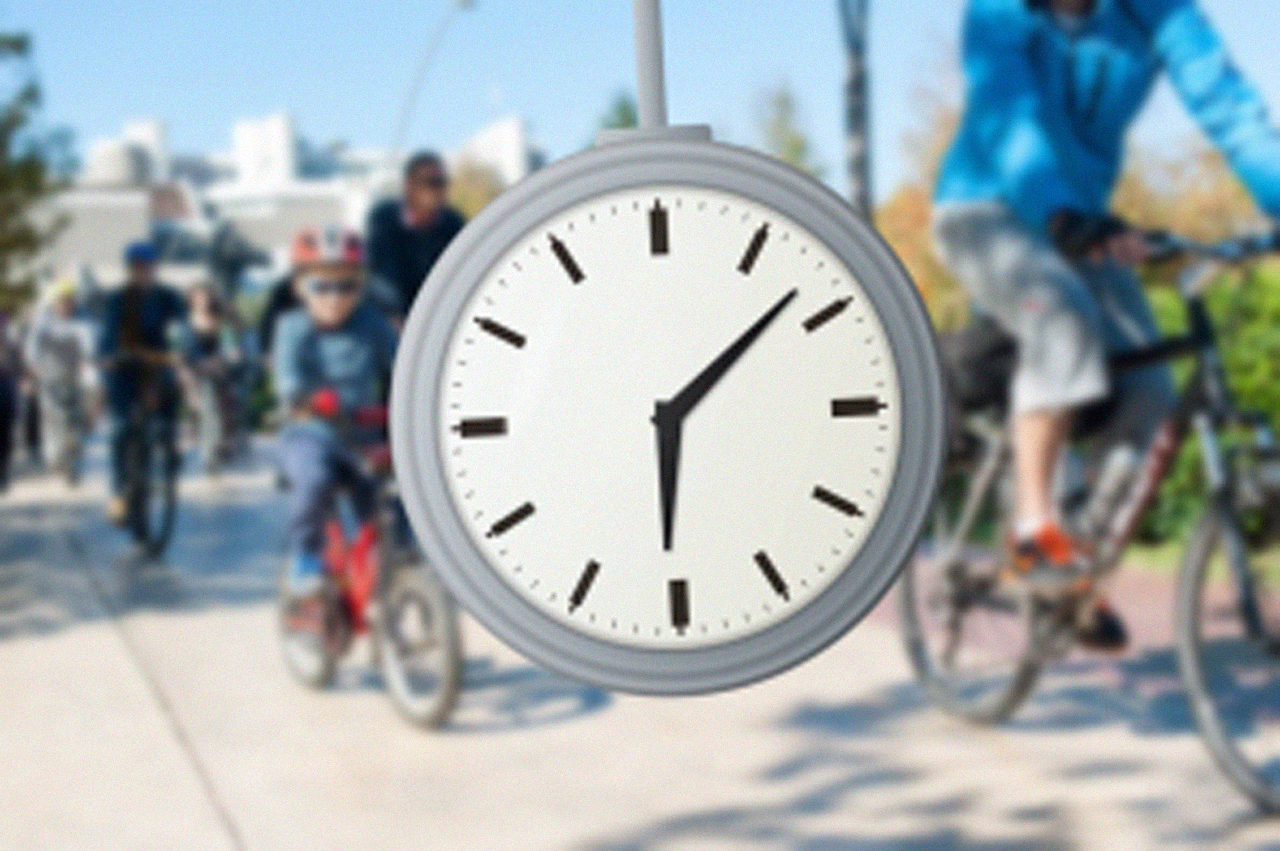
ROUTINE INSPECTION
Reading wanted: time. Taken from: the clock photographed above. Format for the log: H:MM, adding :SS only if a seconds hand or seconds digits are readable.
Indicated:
6:08
